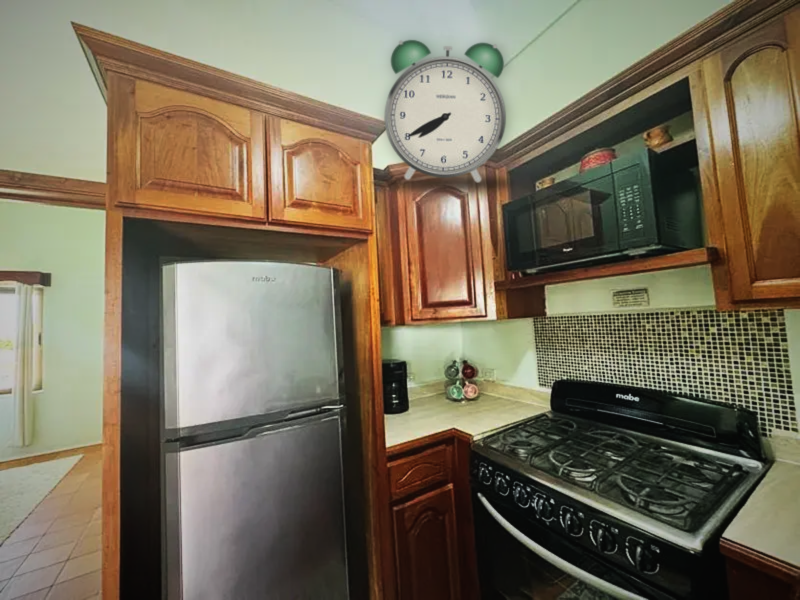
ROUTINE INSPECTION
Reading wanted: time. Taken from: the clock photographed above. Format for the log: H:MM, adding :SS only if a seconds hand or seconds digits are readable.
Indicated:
7:40
